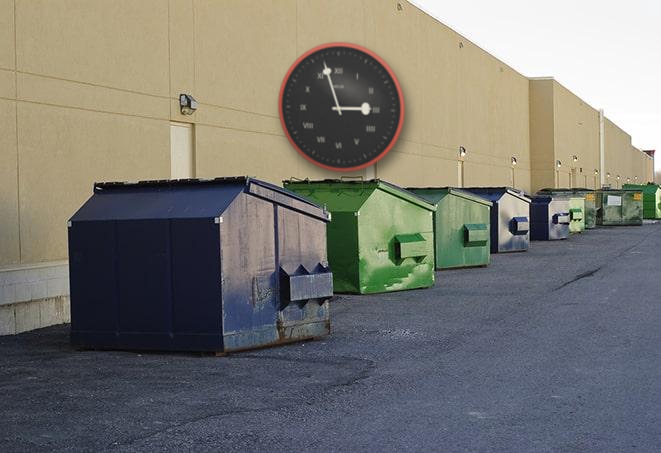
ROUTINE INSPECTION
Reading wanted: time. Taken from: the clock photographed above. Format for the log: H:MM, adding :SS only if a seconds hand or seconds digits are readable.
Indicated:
2:57
